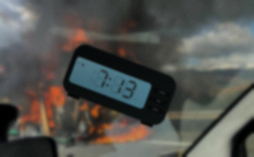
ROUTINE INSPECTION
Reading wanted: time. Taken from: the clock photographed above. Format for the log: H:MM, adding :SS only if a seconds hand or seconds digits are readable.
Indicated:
7:13
